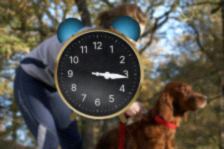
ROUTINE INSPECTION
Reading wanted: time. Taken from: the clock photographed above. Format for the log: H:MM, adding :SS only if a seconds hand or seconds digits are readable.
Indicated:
3:16
